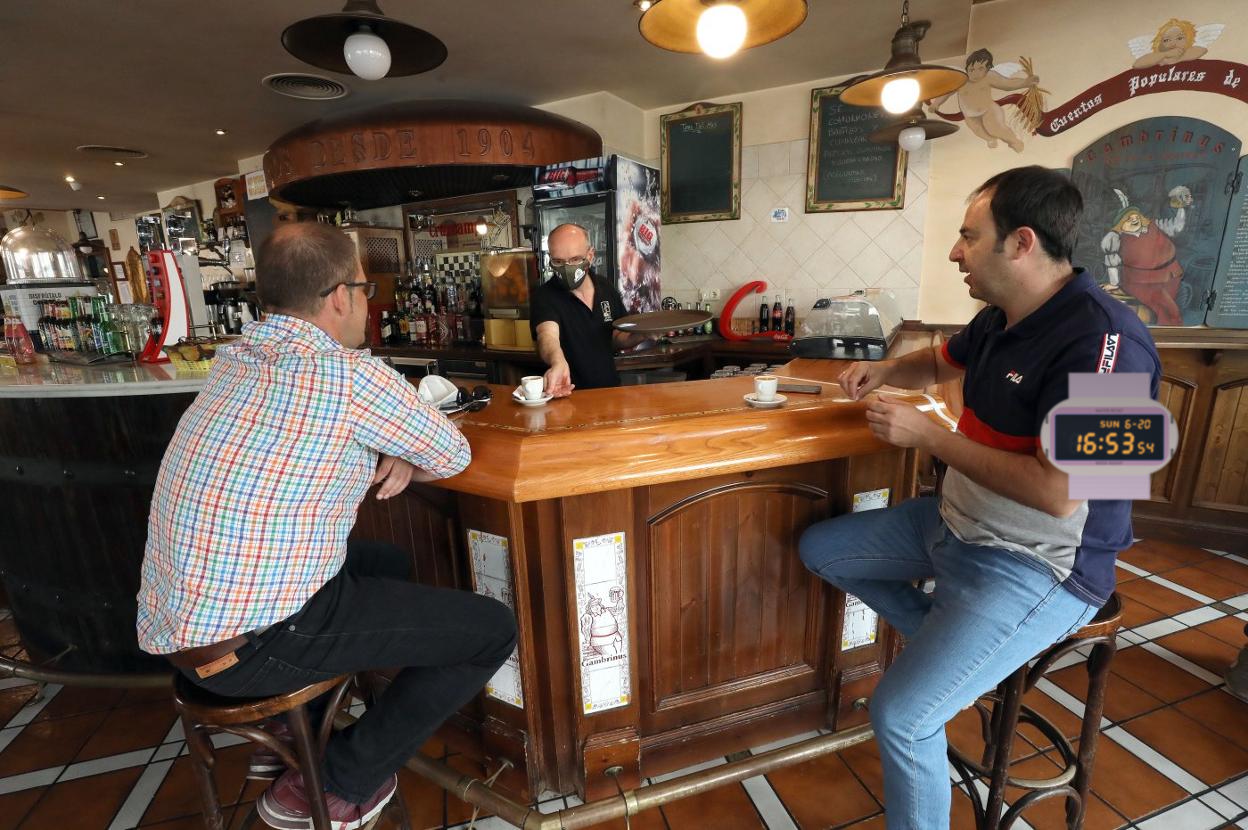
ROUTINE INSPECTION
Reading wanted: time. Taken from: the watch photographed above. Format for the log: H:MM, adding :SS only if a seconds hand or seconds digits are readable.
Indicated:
16:53:54
